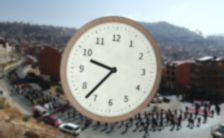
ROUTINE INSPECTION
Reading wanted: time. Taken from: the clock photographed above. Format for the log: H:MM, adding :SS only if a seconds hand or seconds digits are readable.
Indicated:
9:37
